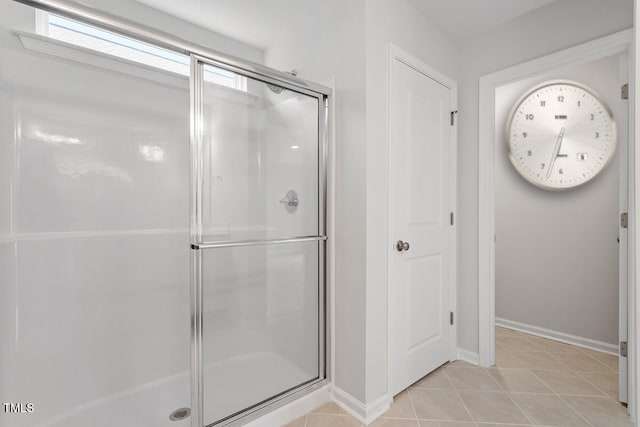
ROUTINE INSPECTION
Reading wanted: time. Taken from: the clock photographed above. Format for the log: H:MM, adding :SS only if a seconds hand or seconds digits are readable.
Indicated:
6:33
